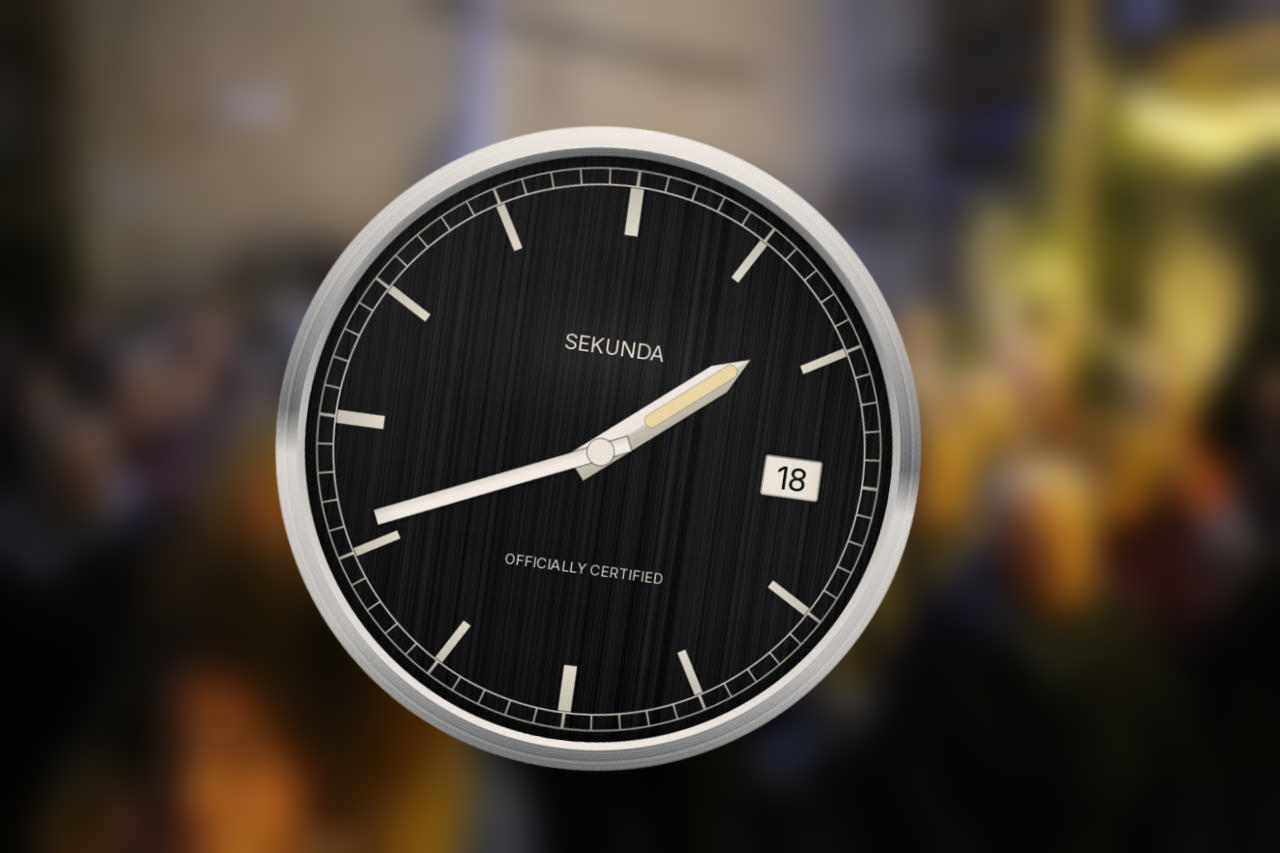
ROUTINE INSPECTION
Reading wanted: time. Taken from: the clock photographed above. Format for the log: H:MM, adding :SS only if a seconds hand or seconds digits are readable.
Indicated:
1:41
